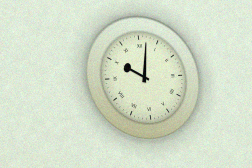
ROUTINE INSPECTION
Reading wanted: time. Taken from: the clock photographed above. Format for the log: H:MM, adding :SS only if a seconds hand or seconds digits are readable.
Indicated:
10:02
